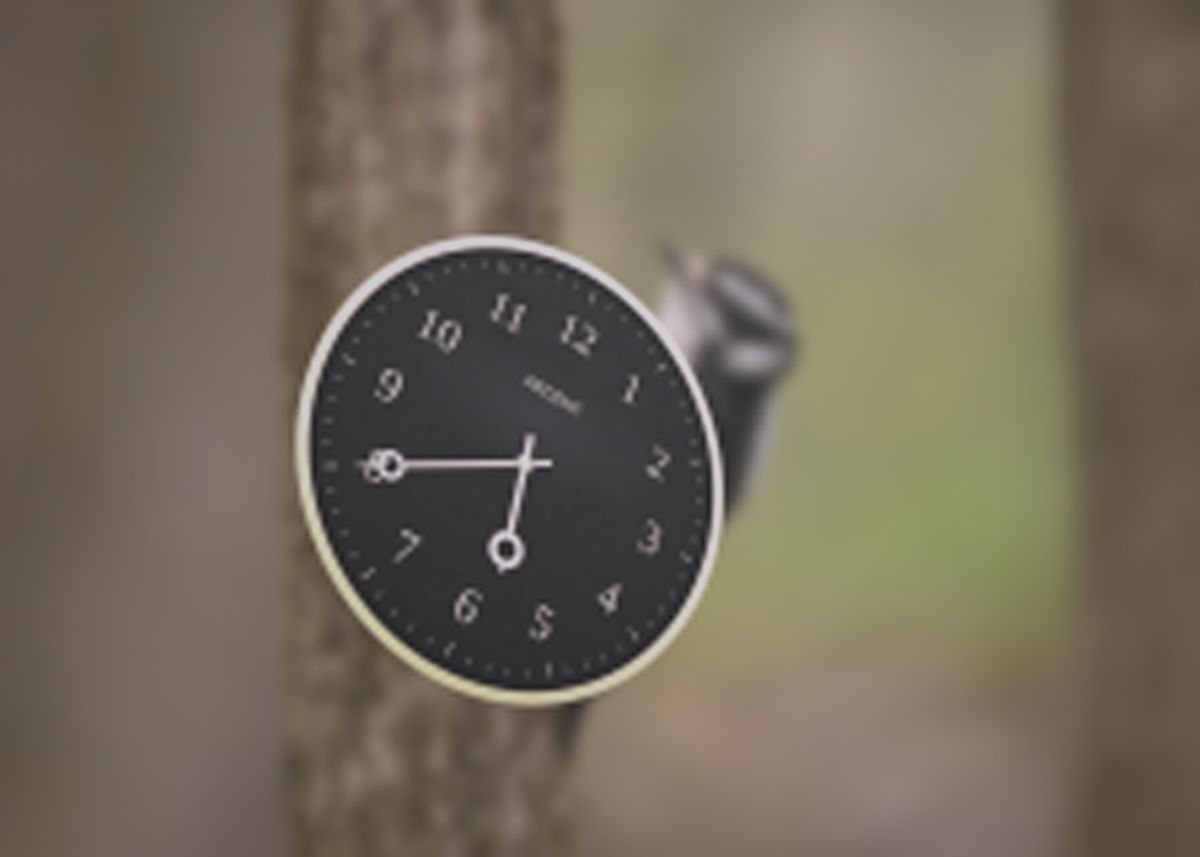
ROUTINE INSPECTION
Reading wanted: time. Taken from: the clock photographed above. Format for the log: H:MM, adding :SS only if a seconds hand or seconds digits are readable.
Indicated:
5:40
